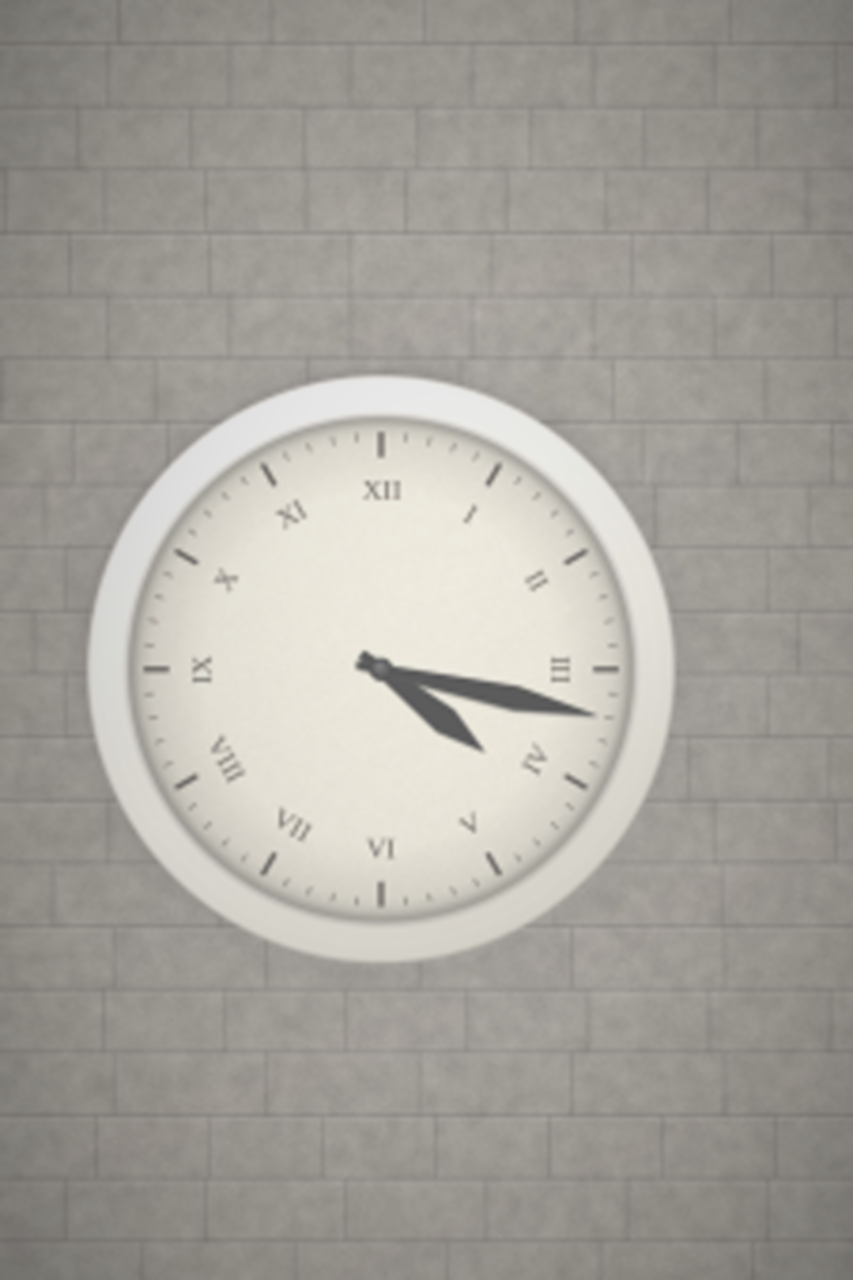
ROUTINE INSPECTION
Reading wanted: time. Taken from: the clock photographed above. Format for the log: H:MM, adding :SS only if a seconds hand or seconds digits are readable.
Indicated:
4:17
